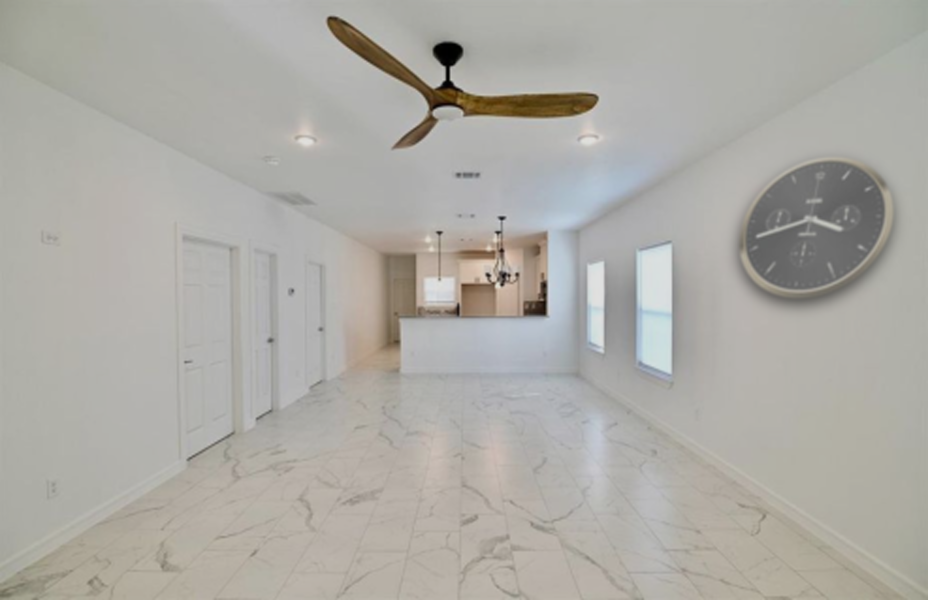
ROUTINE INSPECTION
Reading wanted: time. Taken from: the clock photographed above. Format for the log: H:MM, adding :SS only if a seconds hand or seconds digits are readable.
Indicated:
3:42
